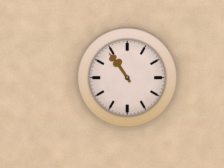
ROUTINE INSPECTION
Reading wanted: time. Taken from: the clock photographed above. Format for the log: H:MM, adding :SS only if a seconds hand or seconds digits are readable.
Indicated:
10:54
